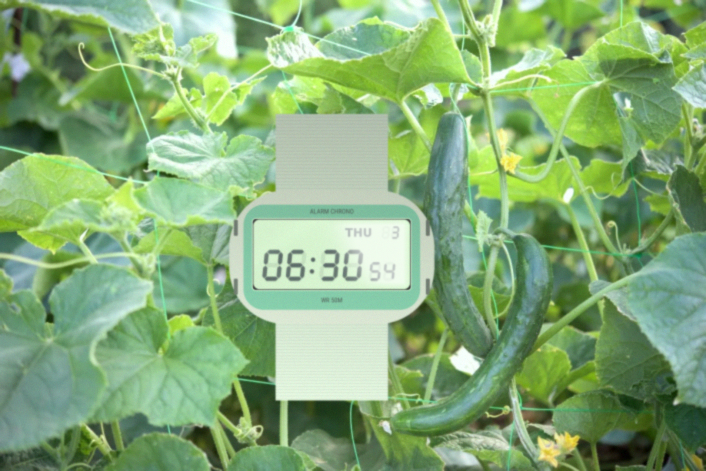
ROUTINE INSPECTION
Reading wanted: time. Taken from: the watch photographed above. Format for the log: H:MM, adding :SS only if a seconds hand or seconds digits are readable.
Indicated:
6:30:54
